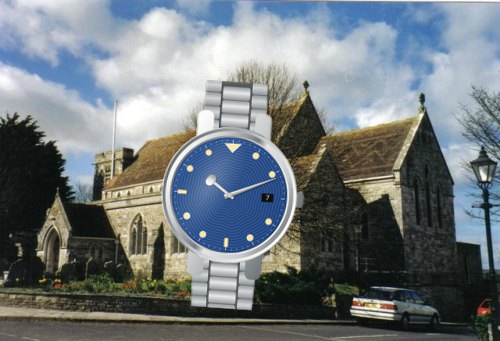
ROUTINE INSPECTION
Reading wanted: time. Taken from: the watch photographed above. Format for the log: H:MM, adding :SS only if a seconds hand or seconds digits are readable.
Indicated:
10:11
